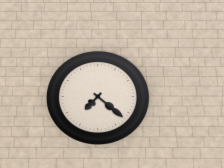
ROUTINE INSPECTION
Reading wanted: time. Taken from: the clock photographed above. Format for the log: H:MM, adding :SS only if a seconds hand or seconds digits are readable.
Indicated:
7:22
